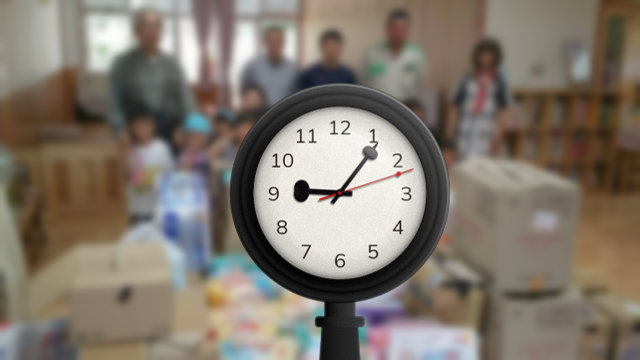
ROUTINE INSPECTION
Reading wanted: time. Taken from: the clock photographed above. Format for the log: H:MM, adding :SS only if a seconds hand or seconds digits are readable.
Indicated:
9:06:12
